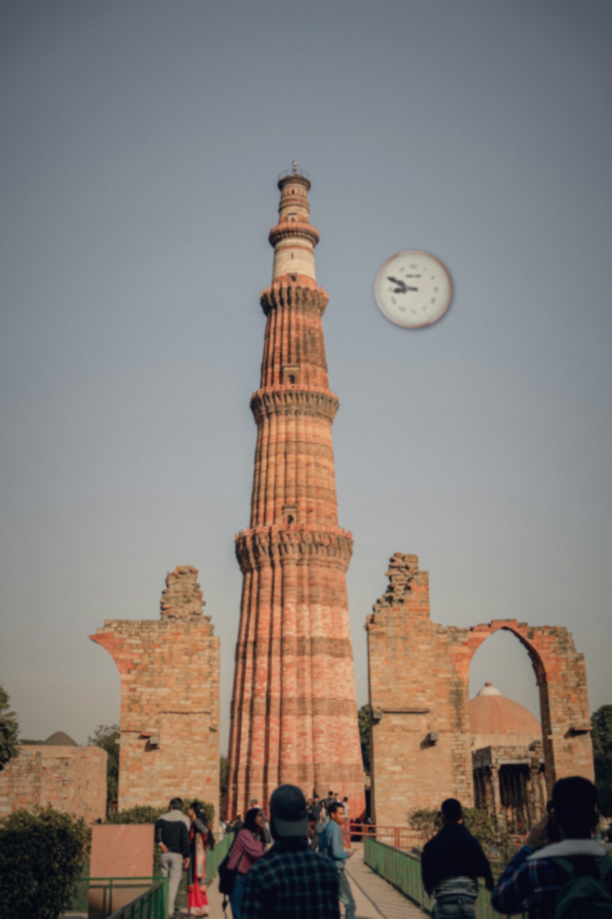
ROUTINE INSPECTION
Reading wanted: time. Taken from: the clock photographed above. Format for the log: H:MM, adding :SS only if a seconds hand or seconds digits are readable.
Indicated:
8:49
